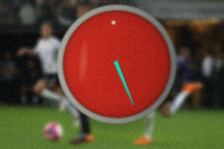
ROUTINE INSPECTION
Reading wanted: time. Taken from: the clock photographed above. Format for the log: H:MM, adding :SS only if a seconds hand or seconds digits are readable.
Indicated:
5:27
